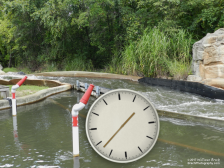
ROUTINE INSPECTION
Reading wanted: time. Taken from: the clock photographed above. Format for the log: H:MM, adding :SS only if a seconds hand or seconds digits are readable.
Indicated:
1:38
